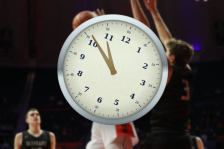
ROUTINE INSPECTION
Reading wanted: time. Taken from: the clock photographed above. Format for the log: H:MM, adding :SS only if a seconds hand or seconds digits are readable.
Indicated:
10:51
